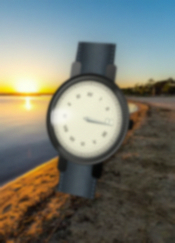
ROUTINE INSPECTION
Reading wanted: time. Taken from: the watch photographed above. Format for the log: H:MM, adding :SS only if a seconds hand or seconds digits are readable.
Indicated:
3:16
